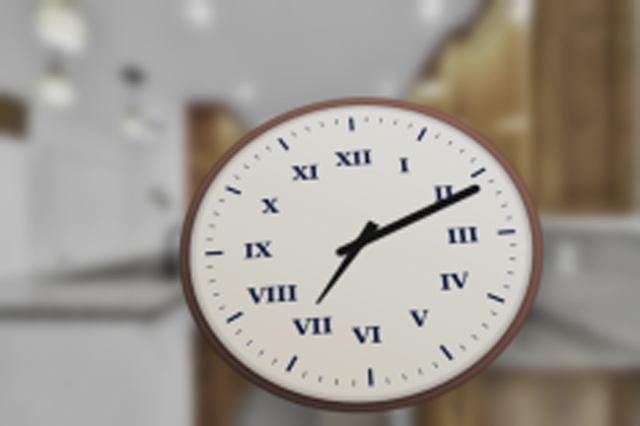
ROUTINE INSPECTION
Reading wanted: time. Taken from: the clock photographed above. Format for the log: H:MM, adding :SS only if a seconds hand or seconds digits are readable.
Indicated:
7:11
